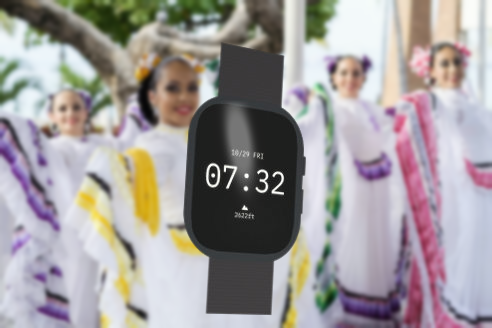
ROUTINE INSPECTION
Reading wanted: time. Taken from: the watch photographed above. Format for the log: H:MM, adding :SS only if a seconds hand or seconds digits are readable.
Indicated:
7:32
